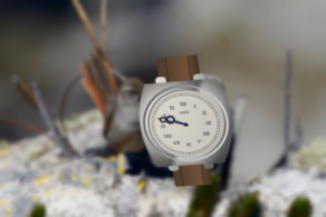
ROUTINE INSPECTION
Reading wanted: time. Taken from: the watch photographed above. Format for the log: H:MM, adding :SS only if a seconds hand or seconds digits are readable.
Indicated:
9:48
